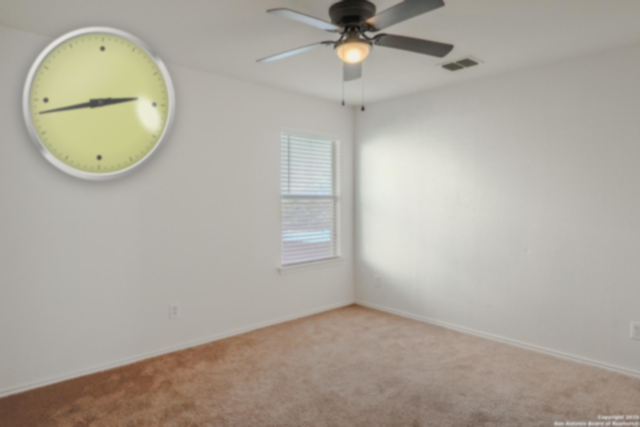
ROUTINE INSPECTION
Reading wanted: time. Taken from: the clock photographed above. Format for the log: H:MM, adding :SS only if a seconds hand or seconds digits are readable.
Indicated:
2:43
